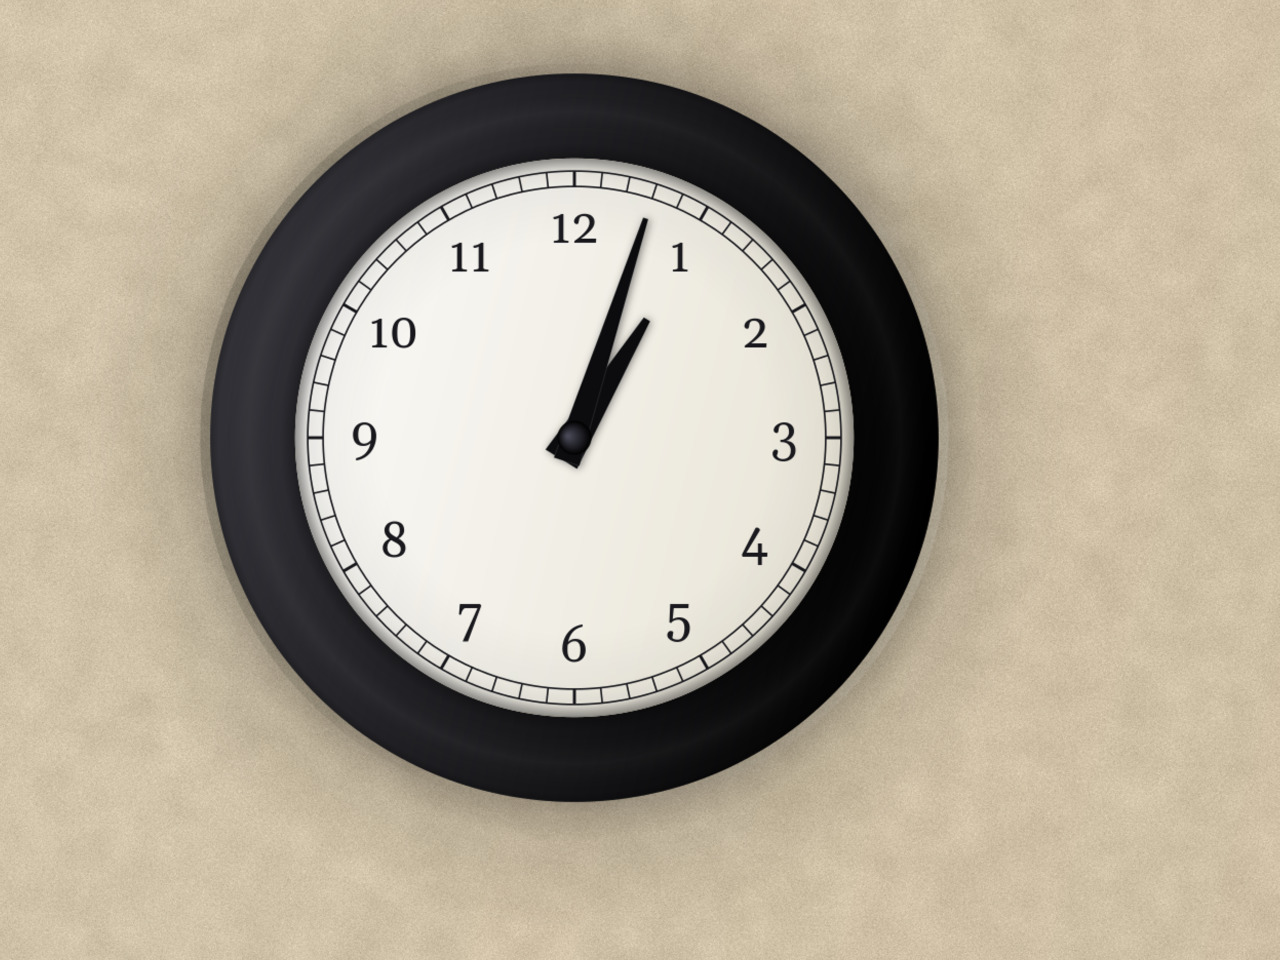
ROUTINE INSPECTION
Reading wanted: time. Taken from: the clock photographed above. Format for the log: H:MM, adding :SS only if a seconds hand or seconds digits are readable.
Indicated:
1:03
